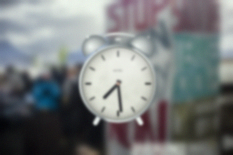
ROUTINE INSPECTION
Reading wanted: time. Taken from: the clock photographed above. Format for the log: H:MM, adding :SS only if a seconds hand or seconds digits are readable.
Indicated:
7:29
